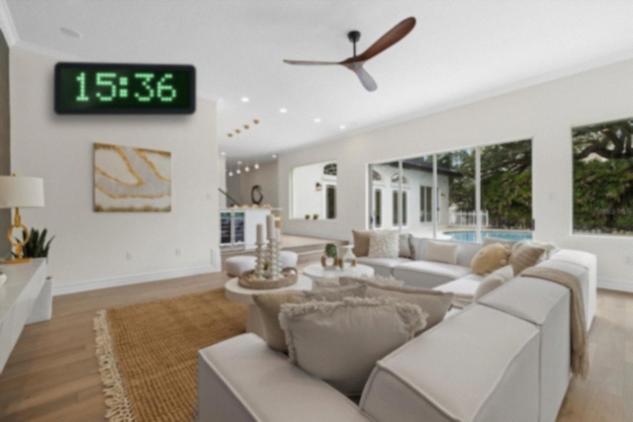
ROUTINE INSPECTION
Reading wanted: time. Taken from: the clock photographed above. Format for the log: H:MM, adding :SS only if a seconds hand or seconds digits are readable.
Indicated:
15:36
